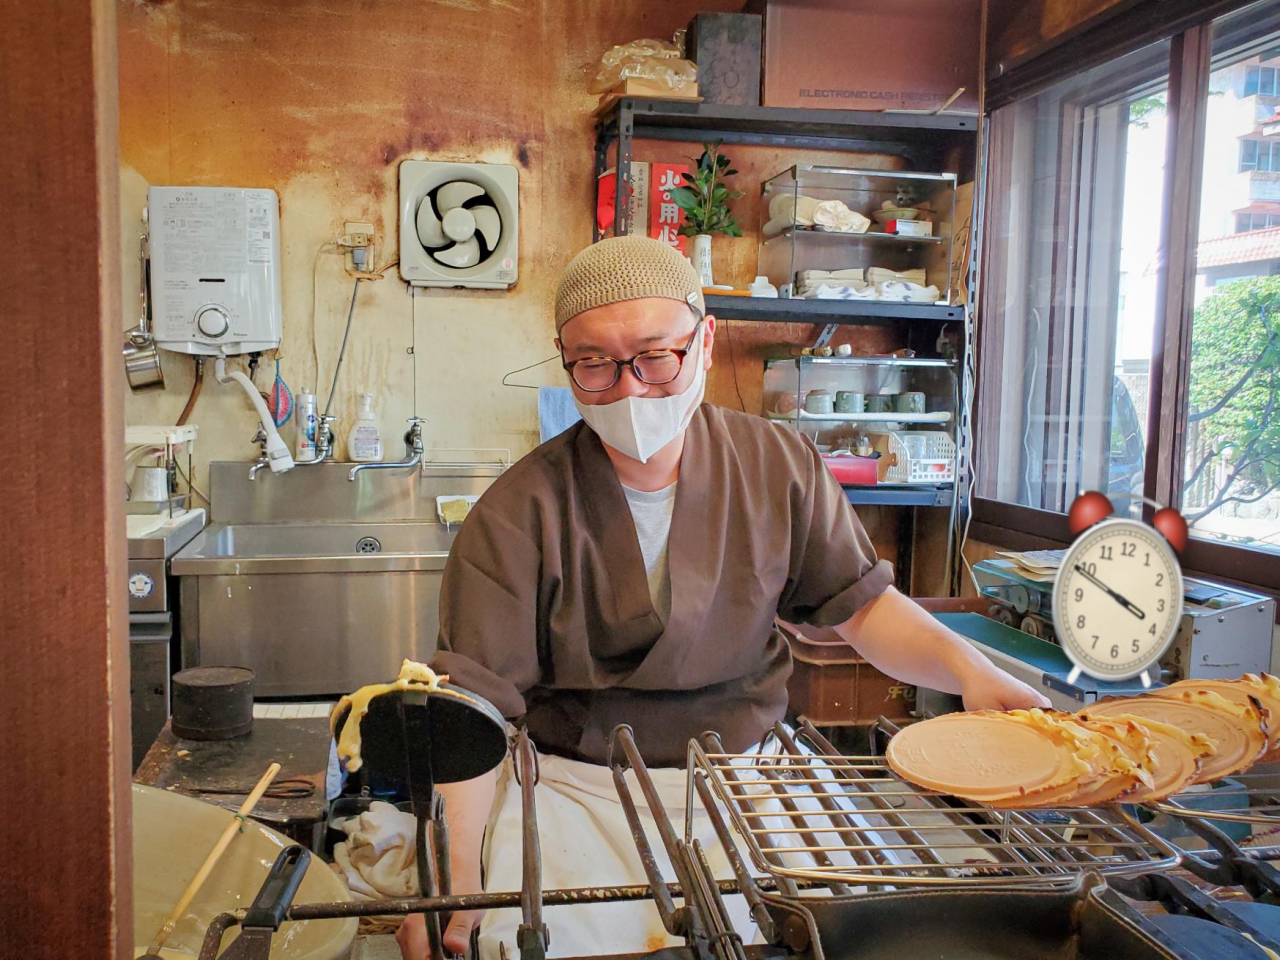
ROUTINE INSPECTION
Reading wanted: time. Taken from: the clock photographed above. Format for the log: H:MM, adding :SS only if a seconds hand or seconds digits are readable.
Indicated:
3:49
